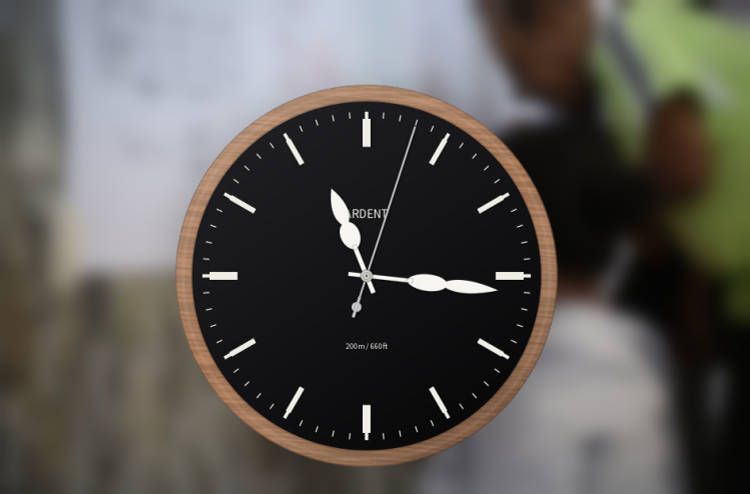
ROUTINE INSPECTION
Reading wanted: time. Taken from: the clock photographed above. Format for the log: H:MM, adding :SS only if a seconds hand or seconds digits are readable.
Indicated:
11:16:03
